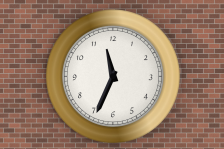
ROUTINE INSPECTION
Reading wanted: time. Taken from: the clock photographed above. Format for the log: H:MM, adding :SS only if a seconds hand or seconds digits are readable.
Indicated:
11:34
